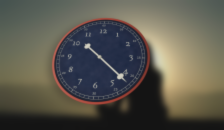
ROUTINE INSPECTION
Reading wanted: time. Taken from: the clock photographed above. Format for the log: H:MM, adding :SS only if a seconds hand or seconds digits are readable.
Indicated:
10:22
